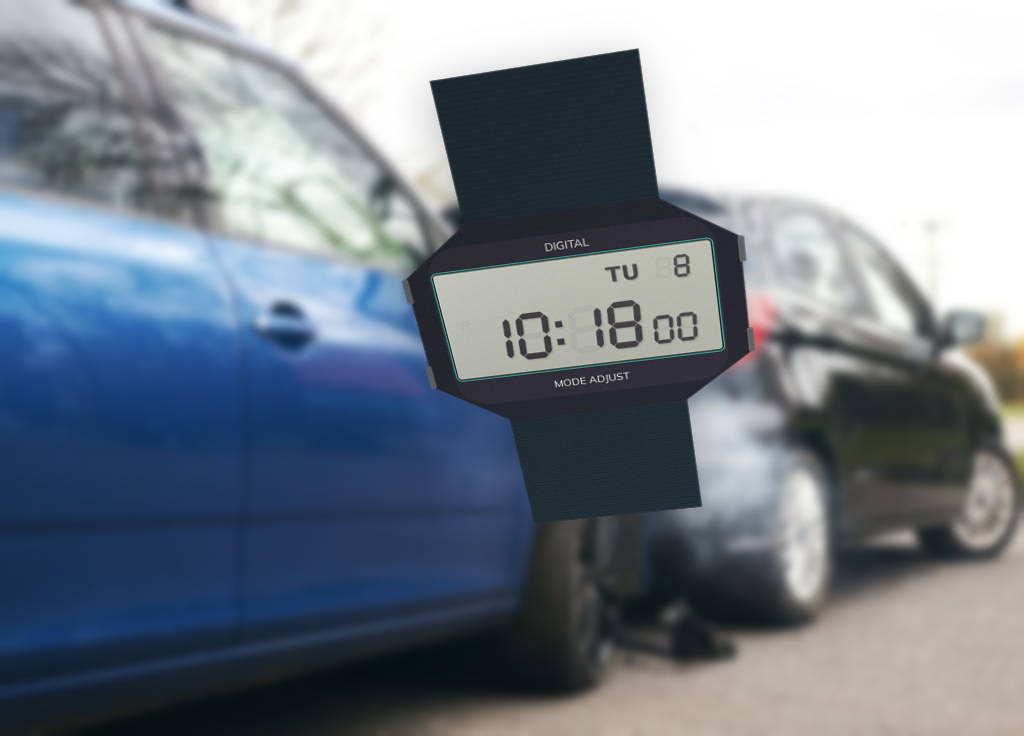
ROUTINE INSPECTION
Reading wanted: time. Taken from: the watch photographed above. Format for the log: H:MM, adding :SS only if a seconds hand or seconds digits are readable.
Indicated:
10:18:00
